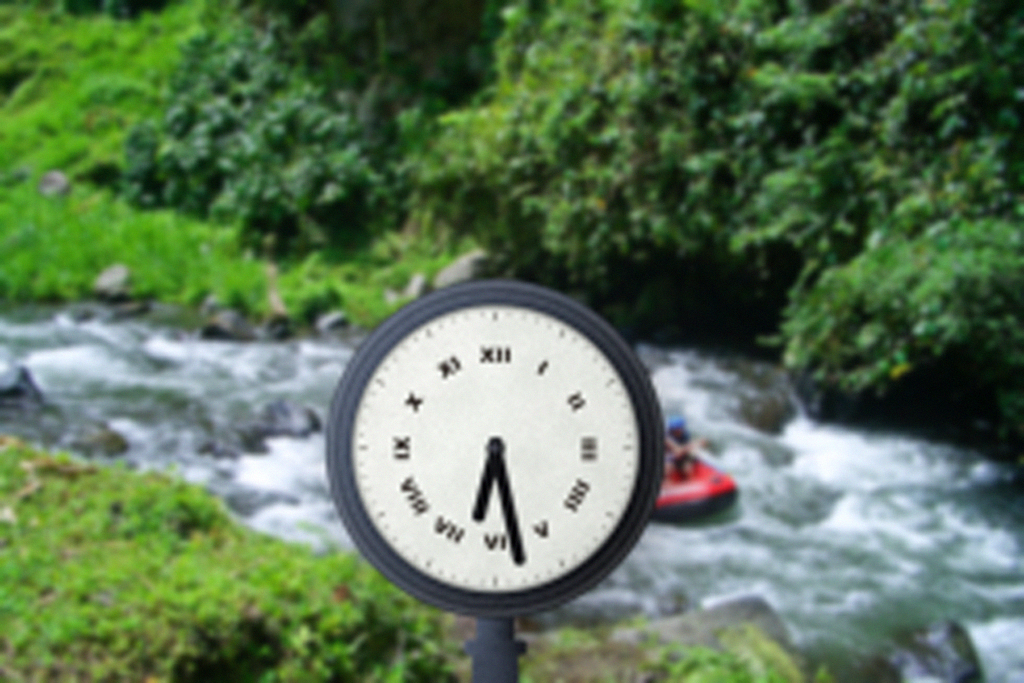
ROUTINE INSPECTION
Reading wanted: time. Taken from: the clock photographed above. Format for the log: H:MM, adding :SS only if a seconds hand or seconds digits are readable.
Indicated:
6:28
